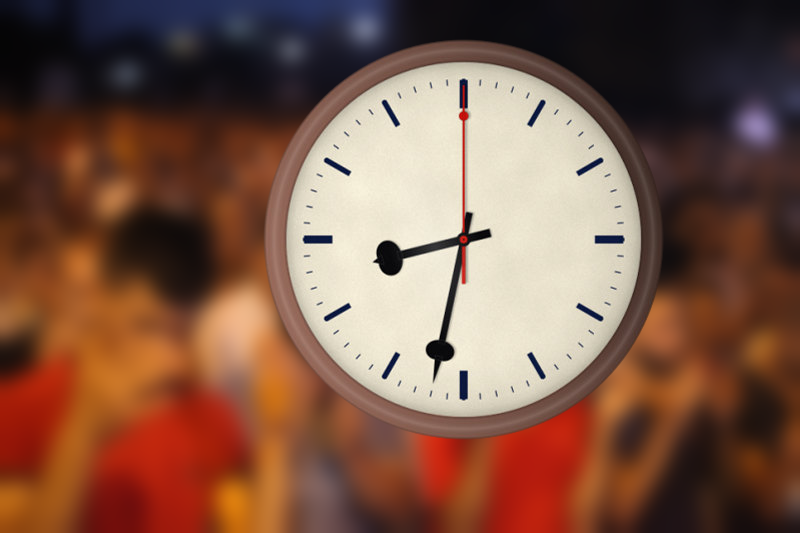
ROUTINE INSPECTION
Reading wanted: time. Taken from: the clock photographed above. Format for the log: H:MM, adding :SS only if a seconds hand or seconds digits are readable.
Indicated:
8:32:00
